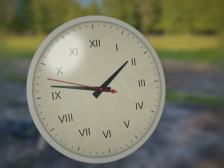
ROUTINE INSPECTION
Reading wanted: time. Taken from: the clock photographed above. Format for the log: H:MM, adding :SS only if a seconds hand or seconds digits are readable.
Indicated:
1:46:48
